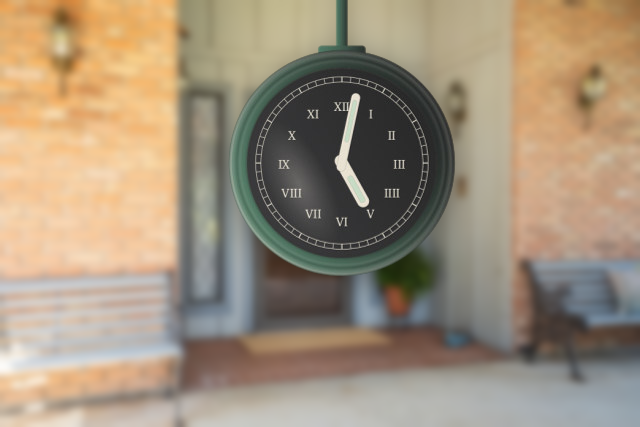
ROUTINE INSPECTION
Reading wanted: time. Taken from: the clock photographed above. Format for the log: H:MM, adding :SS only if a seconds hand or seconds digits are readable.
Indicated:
5:02
